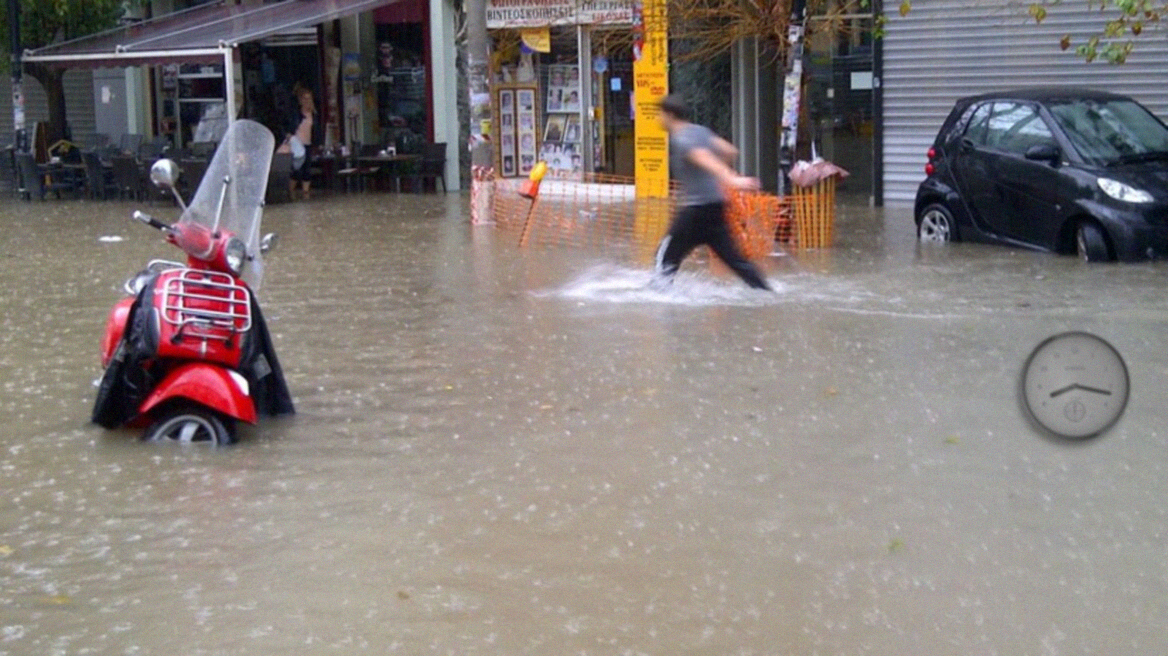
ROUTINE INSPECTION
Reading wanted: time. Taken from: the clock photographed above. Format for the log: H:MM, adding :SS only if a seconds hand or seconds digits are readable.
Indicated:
8:17
